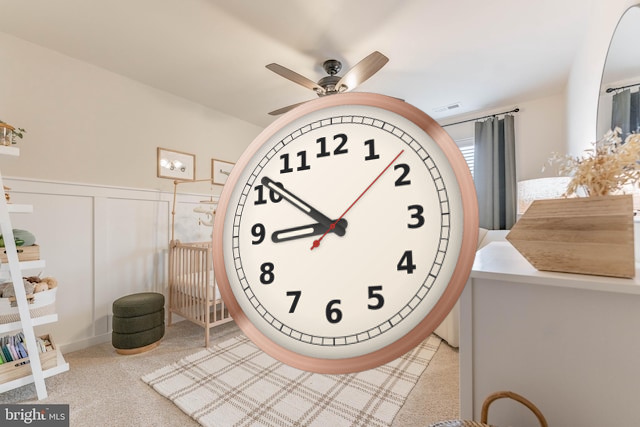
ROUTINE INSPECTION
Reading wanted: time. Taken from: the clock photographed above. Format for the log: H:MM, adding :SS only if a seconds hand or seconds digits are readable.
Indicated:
8:51:08
